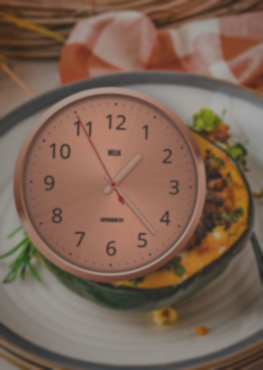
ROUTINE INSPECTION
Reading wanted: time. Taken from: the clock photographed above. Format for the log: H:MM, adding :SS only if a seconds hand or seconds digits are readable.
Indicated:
1:22:55
